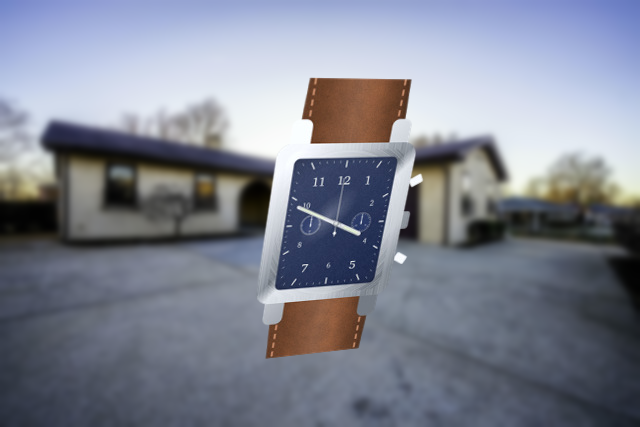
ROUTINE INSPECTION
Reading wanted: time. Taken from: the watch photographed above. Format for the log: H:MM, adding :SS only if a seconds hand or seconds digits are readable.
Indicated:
3:49
